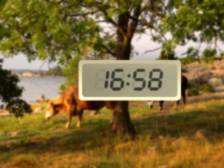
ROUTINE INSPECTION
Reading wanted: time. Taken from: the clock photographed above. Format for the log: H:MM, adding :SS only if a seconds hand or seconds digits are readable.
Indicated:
16:58
